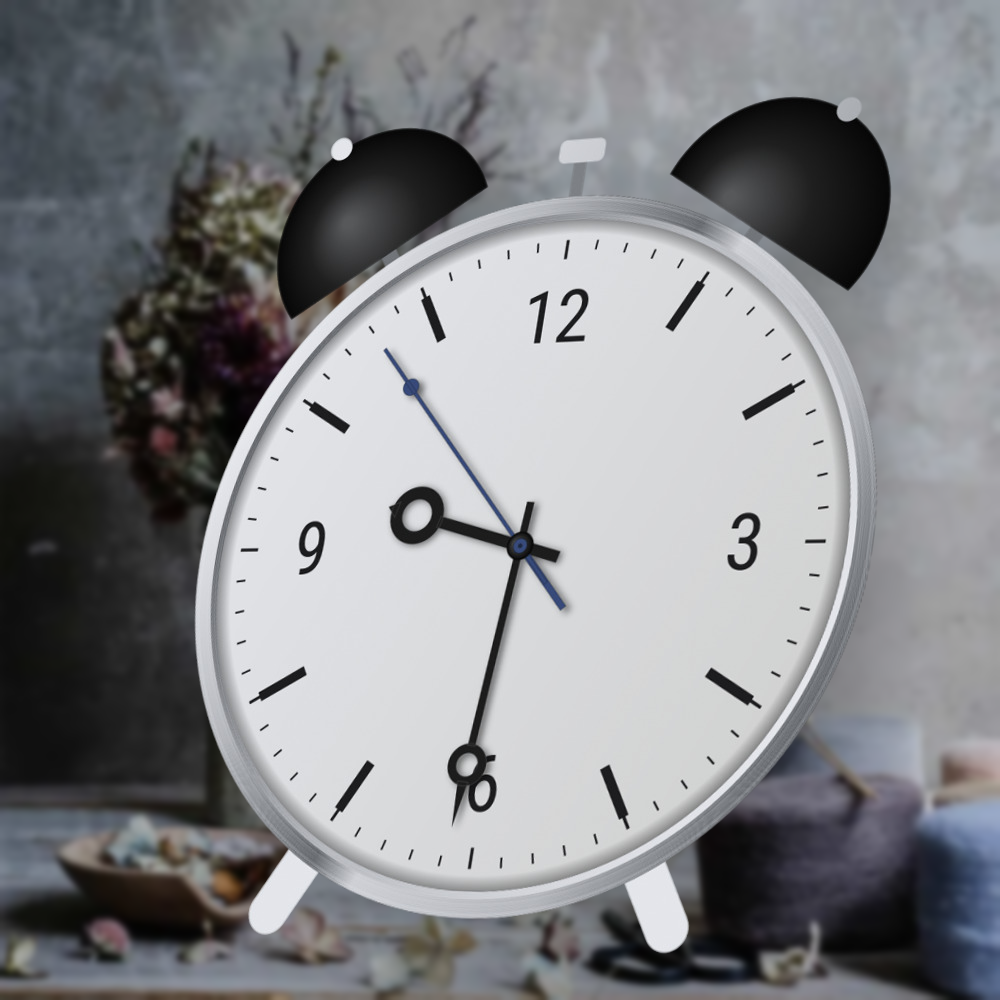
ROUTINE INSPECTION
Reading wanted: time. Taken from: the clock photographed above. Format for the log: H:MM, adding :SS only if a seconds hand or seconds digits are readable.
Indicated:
9:30:53
